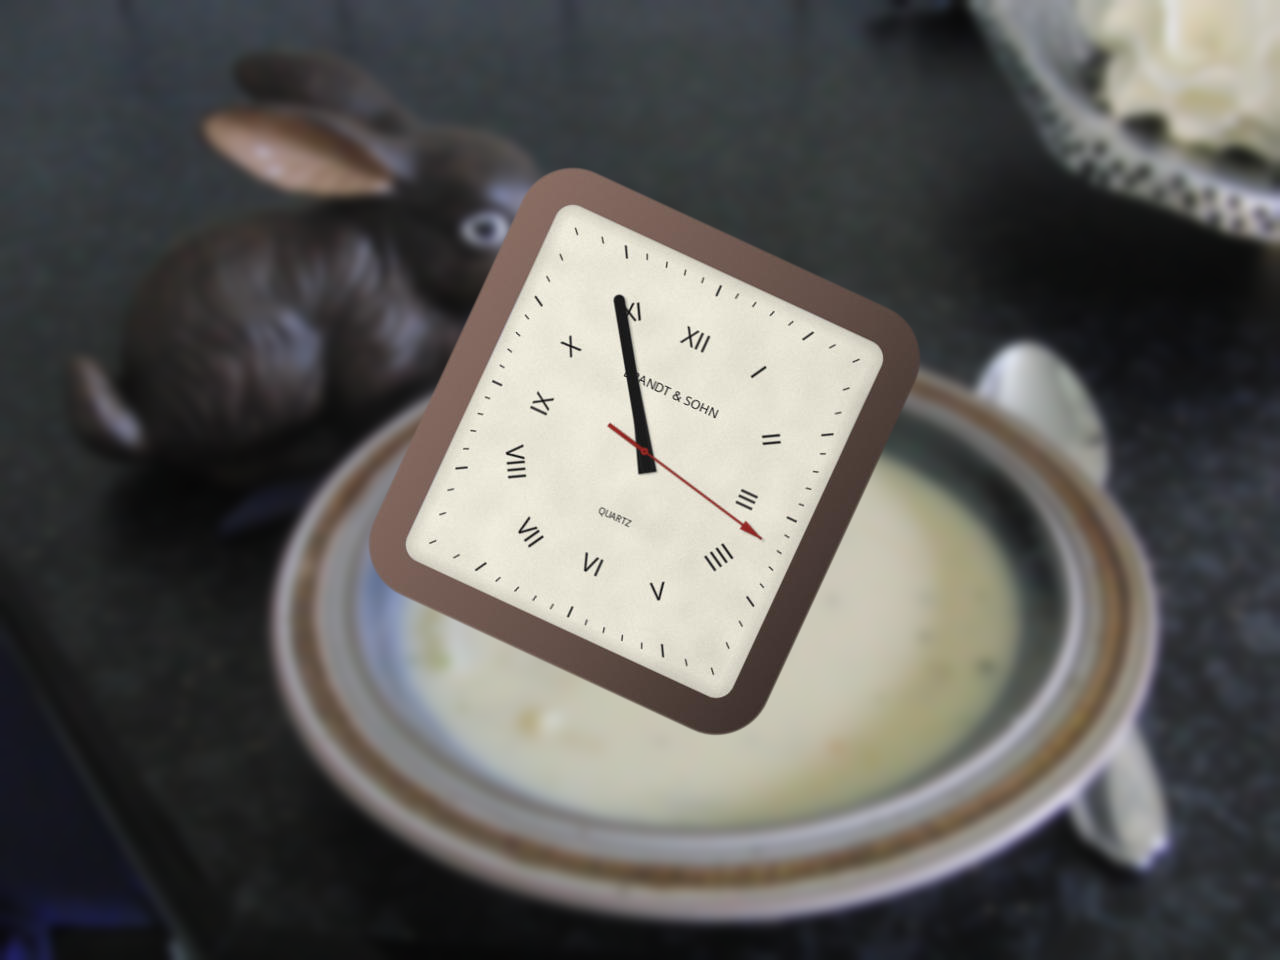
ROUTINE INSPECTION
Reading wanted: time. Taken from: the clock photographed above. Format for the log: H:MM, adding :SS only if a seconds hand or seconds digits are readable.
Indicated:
10:54:17
